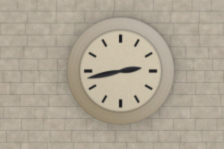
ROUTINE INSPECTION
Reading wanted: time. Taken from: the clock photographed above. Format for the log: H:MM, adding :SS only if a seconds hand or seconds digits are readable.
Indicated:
2:43
